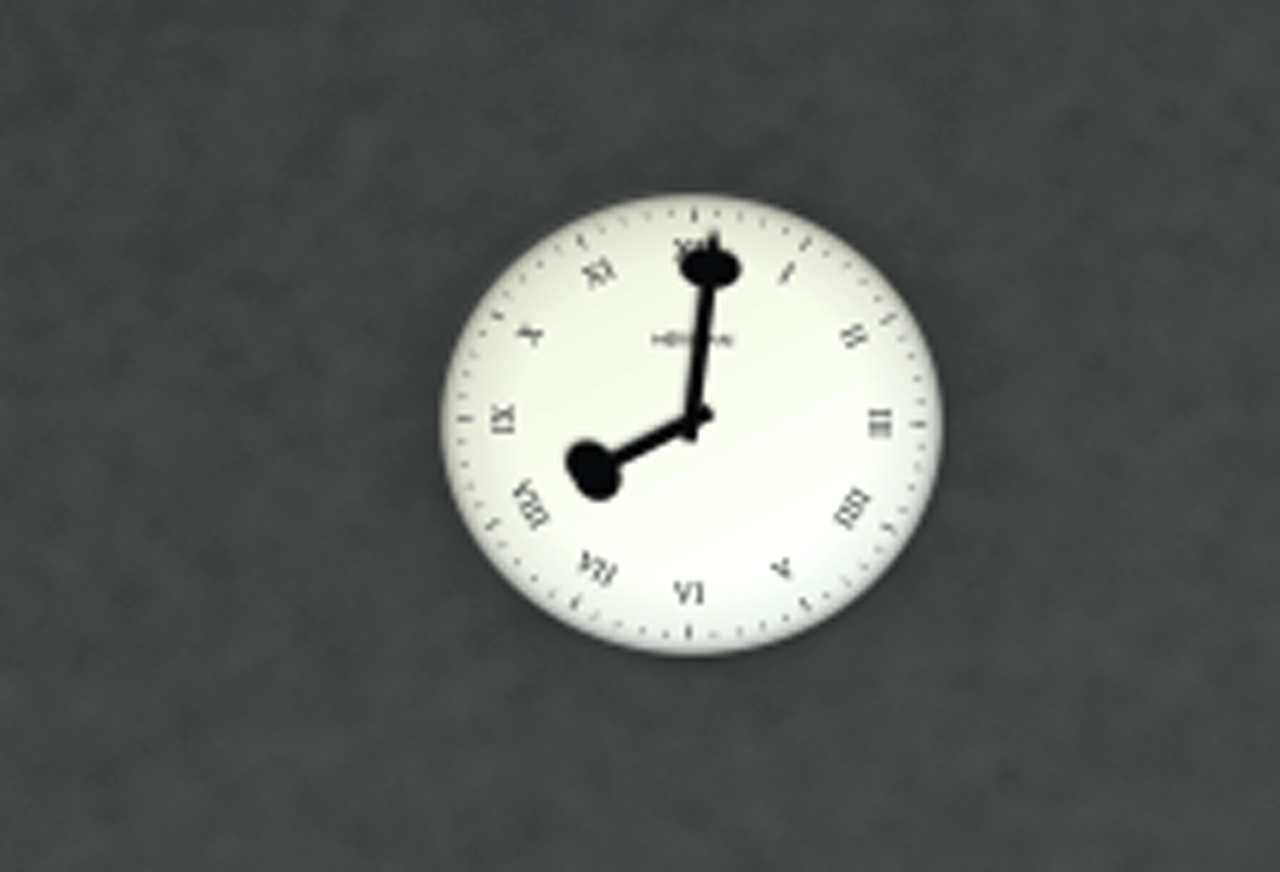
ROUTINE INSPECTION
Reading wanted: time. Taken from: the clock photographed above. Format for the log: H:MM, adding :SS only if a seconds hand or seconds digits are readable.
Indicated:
8:01
